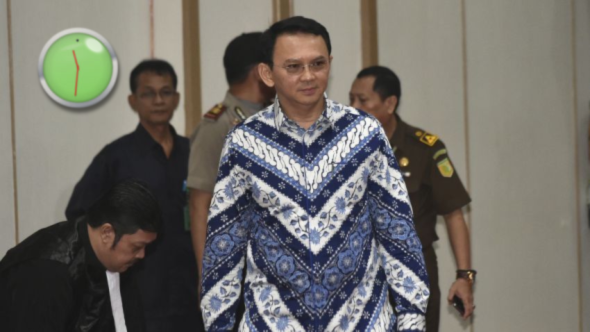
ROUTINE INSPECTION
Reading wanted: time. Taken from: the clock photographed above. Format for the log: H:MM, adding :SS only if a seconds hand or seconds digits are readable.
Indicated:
11:31
